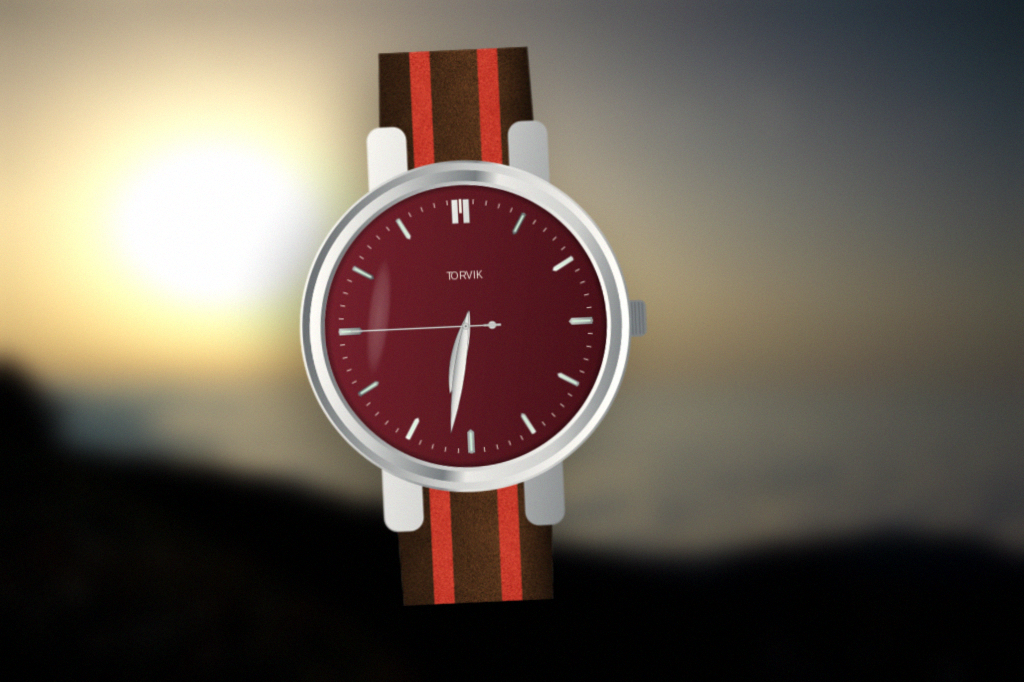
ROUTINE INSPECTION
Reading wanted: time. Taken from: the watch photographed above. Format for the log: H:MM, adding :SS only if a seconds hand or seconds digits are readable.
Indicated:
6:31:45
